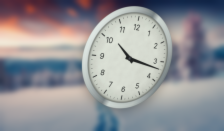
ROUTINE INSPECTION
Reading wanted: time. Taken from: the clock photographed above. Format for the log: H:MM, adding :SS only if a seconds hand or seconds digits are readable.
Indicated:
10:17
